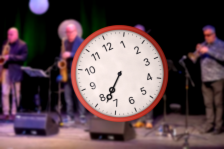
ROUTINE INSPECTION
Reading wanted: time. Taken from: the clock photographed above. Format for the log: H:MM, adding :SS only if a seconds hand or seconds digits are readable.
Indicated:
7:38
